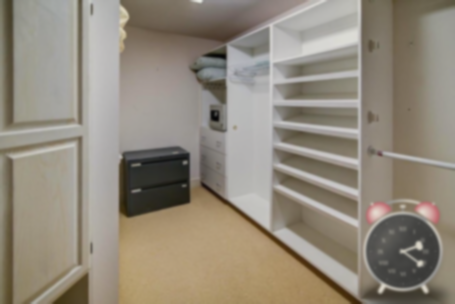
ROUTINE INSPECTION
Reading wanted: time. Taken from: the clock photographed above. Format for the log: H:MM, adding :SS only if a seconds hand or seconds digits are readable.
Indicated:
2:21
